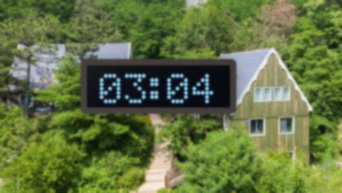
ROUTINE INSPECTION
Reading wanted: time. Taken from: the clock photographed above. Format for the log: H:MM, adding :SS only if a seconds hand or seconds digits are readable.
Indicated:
3:04
